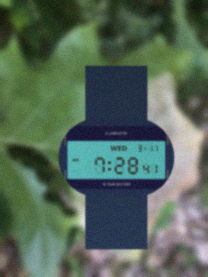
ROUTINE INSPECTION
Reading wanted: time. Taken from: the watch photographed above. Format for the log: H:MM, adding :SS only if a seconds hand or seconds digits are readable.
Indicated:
7:28:41
